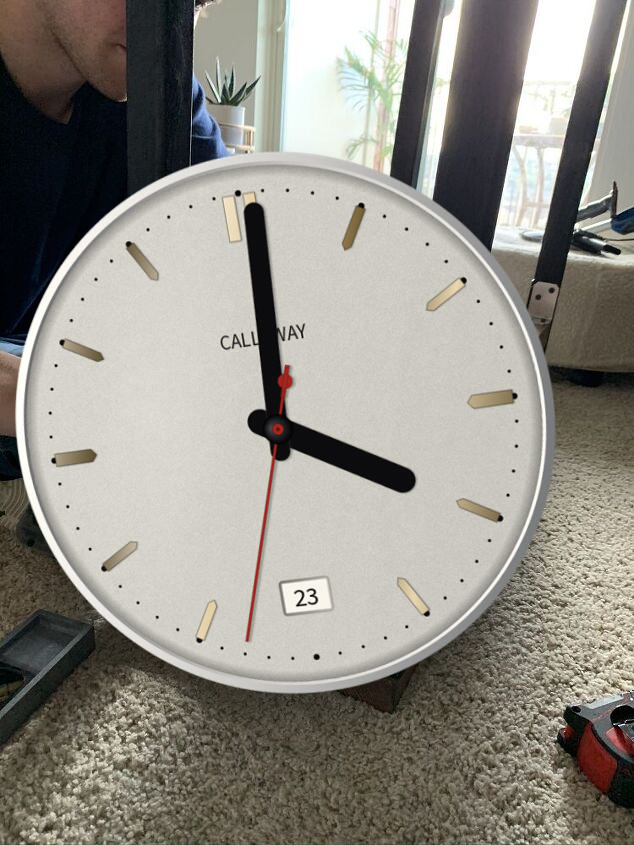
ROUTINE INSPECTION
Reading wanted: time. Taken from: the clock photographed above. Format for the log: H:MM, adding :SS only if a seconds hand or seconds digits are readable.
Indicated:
4:00:33
